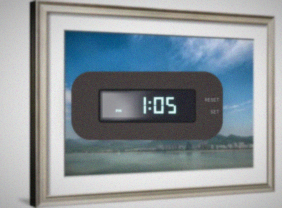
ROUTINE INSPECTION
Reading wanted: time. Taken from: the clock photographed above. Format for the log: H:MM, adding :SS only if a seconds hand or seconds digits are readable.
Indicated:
1:05
